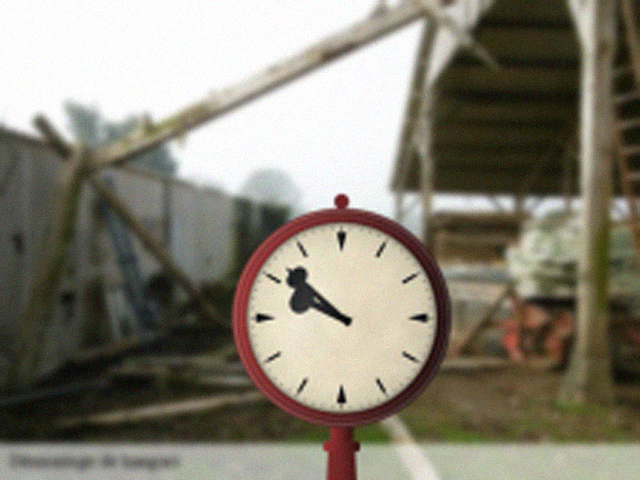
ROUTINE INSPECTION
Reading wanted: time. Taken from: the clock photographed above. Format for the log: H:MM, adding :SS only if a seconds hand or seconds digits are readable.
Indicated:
9:52
